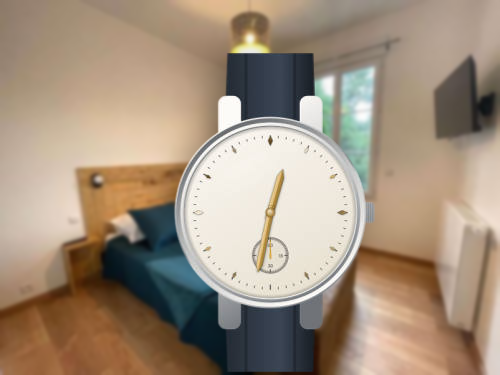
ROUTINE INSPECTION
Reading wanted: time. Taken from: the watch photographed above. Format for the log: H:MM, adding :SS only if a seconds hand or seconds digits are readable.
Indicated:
12:32
